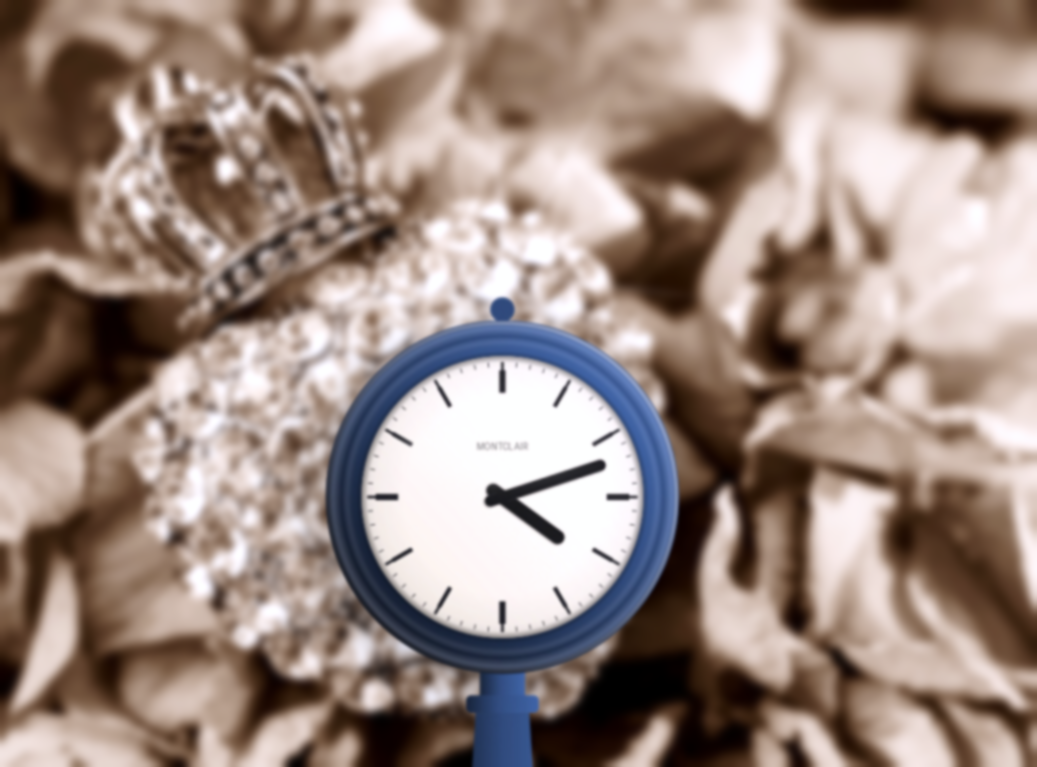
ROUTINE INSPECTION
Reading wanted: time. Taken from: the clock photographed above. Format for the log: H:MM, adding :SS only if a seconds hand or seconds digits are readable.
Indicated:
4:12
